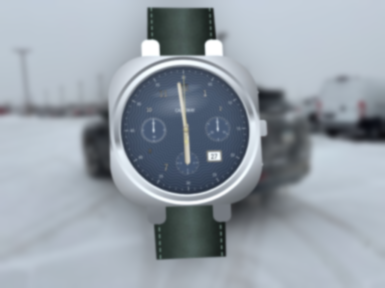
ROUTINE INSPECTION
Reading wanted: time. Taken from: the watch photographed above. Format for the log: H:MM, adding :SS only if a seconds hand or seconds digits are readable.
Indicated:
5:59
